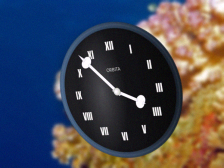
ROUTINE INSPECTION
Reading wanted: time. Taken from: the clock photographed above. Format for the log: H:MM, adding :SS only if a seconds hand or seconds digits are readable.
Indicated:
3:53
